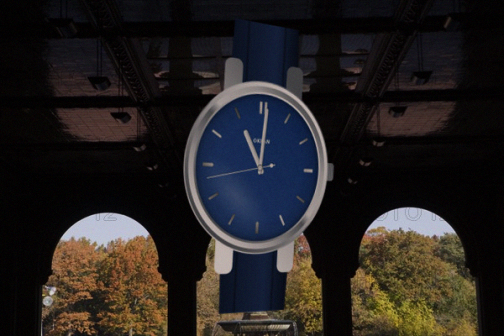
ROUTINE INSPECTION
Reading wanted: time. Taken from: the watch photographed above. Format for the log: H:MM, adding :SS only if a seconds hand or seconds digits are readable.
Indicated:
11:00:43
